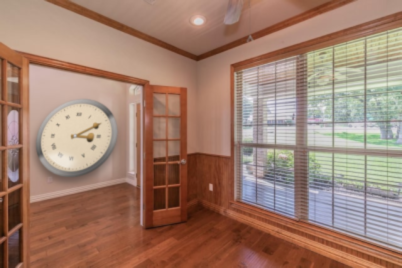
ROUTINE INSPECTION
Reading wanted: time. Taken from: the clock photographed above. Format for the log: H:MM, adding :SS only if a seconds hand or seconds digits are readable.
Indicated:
3:10
